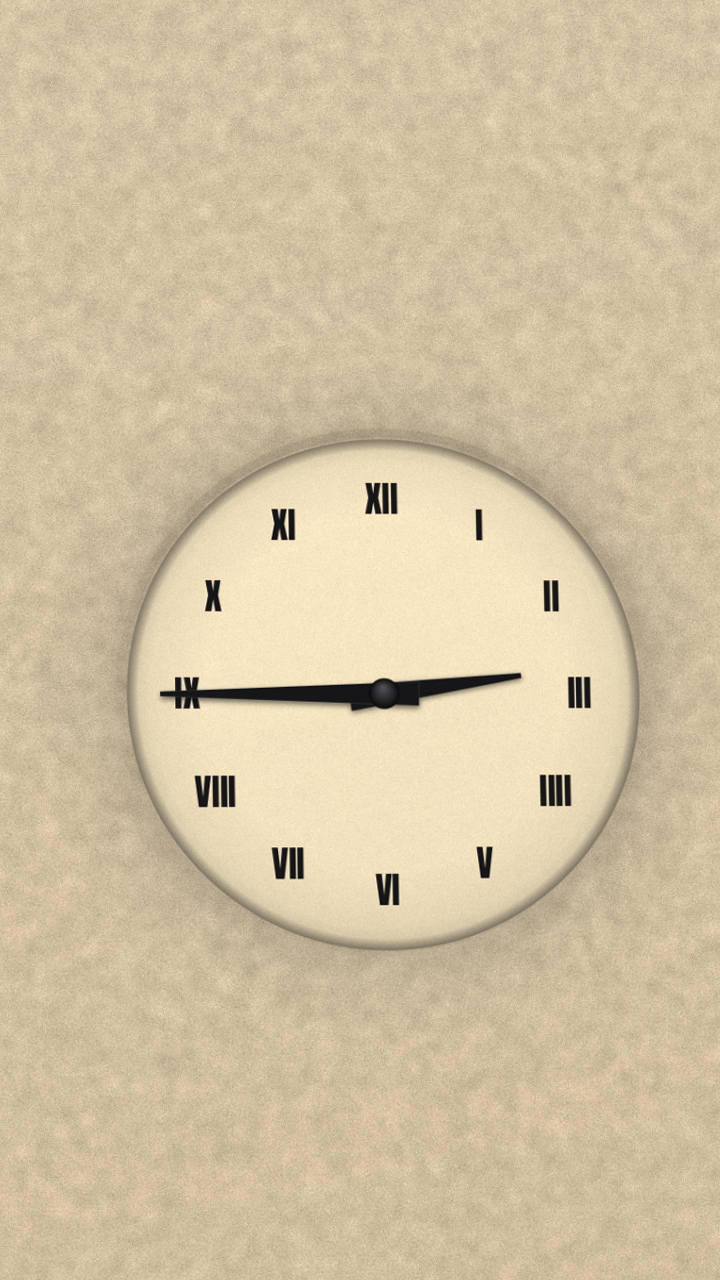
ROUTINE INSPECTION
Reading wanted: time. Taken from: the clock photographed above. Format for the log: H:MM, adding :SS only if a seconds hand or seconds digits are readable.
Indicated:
2:45
